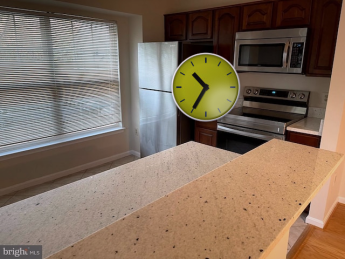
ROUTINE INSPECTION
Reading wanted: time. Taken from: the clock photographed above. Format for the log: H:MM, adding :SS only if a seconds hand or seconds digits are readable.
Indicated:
10:35
